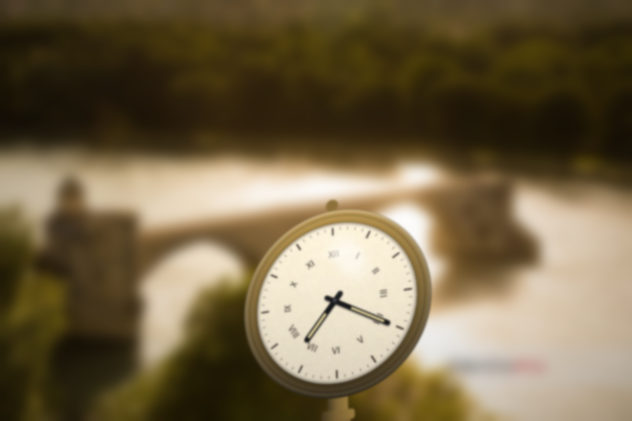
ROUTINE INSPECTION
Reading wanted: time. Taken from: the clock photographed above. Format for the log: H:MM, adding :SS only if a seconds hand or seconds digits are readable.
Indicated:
7:20
